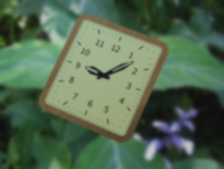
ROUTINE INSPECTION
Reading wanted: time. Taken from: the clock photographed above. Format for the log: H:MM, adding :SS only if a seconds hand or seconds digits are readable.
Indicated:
9:07
